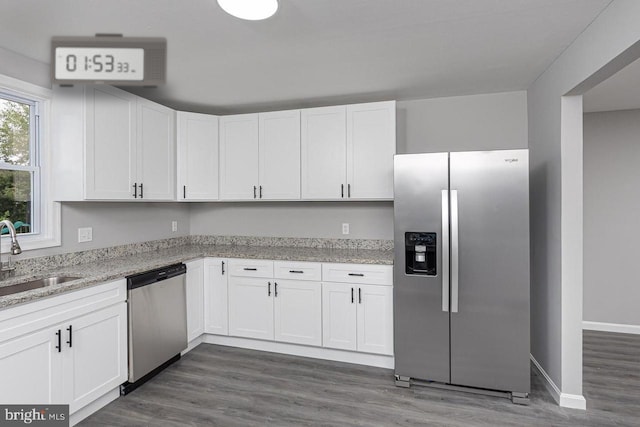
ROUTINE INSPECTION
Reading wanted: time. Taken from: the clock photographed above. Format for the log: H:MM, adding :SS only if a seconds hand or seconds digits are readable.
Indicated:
1:53
